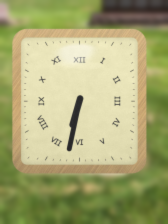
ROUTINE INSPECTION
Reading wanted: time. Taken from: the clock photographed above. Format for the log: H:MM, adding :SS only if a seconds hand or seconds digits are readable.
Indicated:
6:32
